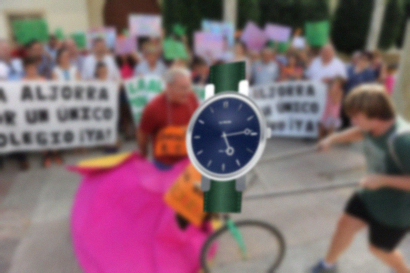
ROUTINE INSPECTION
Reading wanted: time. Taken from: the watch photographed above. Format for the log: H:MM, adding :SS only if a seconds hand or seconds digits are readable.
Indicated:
5:14
